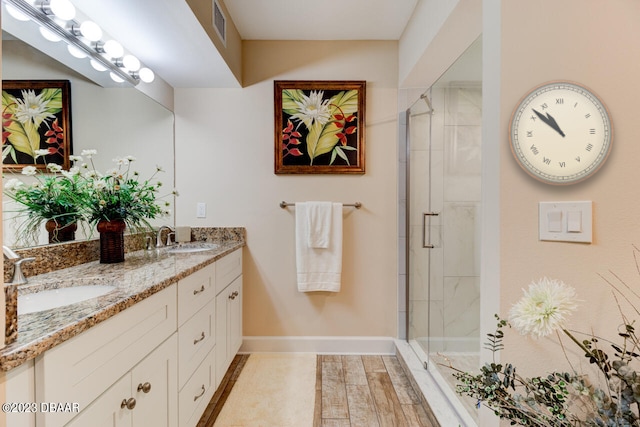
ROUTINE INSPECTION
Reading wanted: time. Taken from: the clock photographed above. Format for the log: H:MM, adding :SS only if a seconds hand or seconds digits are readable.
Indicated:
10:52
